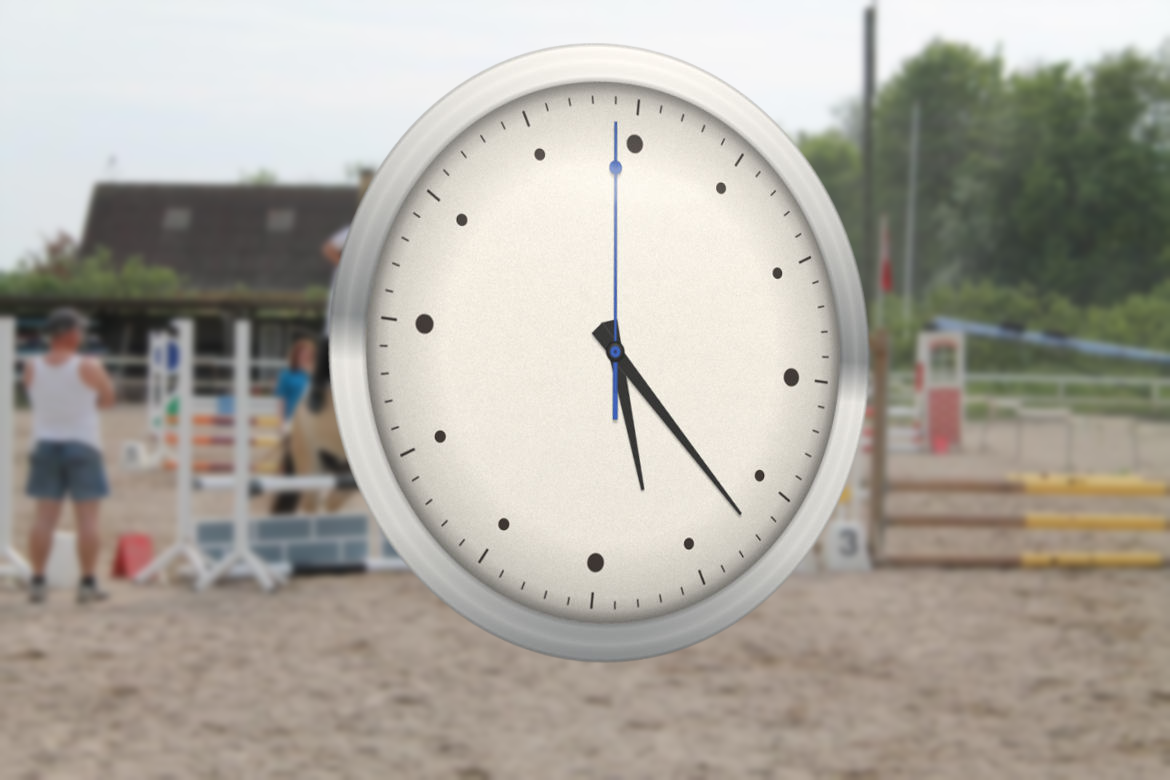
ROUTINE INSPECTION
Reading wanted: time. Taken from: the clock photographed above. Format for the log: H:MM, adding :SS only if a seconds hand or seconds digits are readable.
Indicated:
5:21:59
